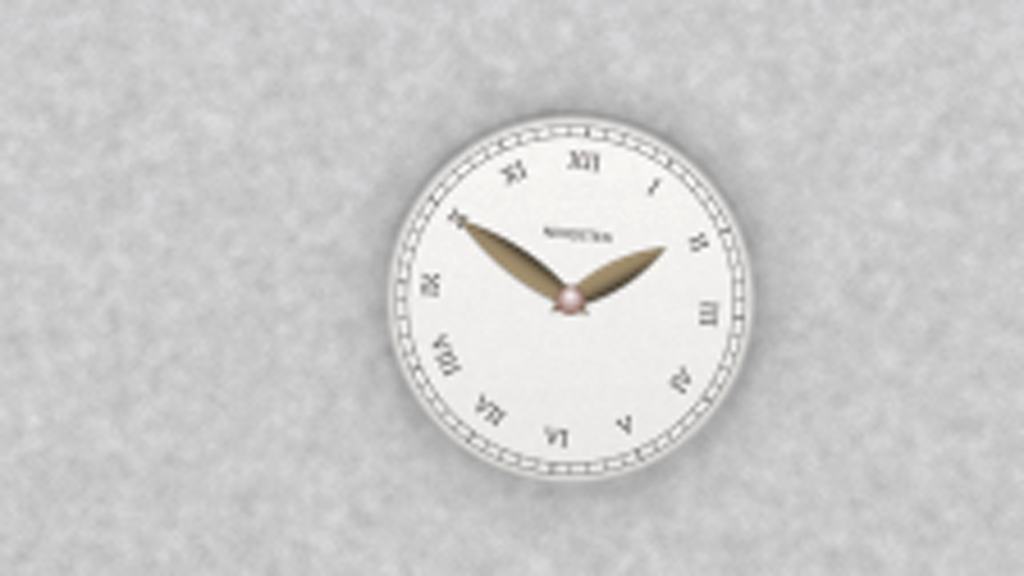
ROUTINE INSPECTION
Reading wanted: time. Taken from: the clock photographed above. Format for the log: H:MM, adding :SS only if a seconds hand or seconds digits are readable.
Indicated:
1:50
